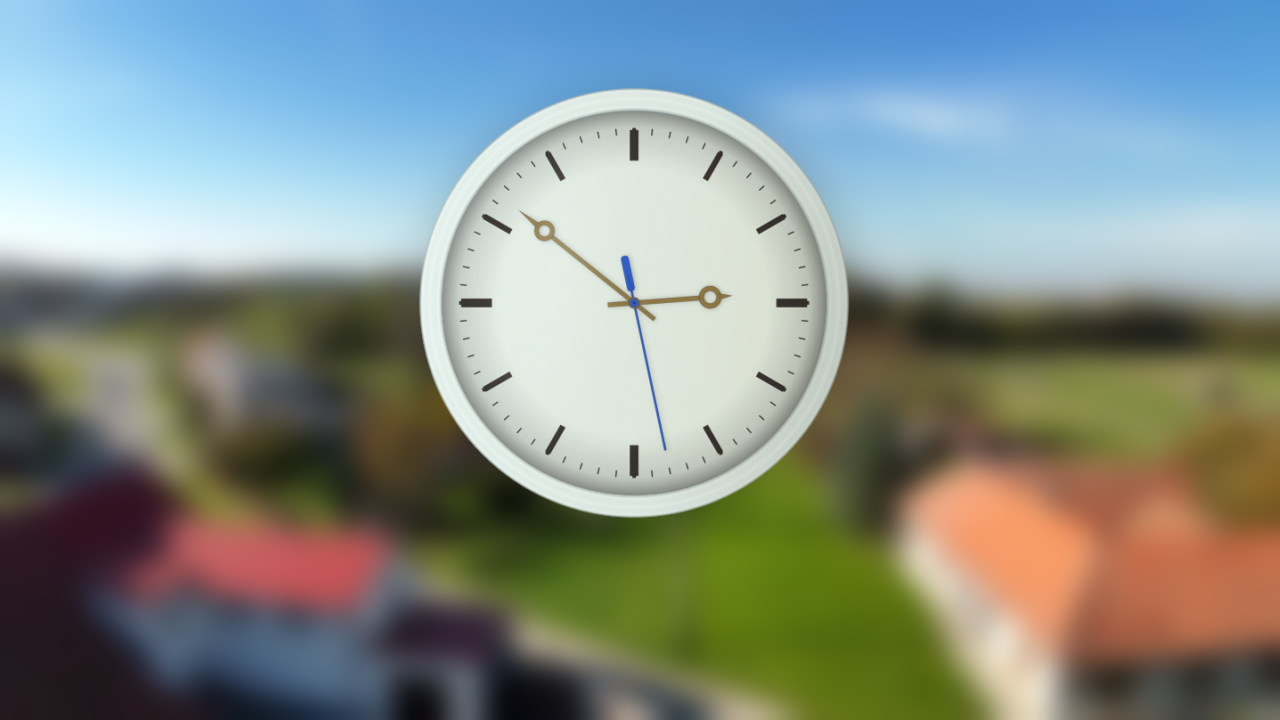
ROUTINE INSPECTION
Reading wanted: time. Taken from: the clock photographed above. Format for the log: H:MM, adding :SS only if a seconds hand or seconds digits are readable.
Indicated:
2:51:28
